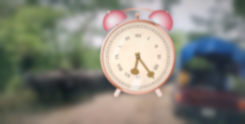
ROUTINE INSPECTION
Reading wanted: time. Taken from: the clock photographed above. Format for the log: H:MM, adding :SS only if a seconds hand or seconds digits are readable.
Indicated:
6:24
